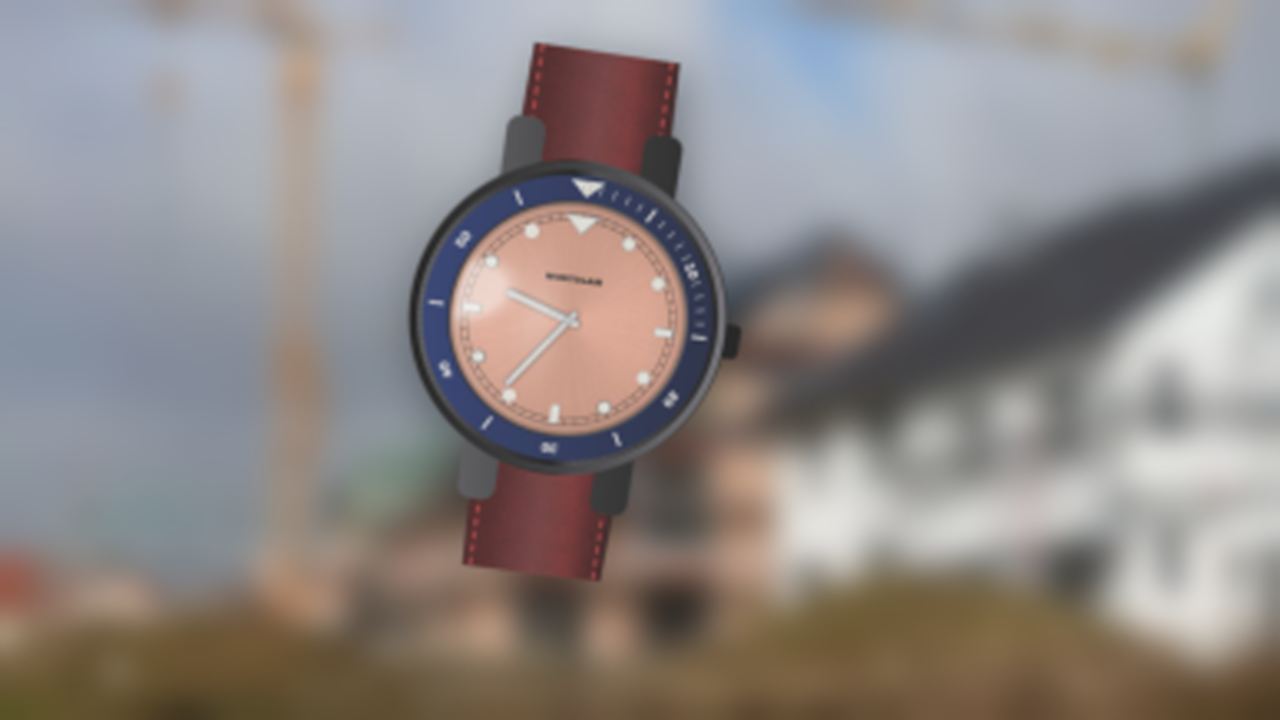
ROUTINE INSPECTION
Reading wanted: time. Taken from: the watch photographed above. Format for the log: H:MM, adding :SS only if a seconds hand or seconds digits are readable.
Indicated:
9:36
